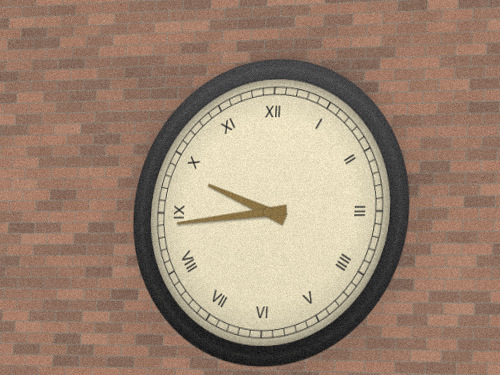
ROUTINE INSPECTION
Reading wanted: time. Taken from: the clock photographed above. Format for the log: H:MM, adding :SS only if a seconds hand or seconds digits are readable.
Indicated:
9:44
